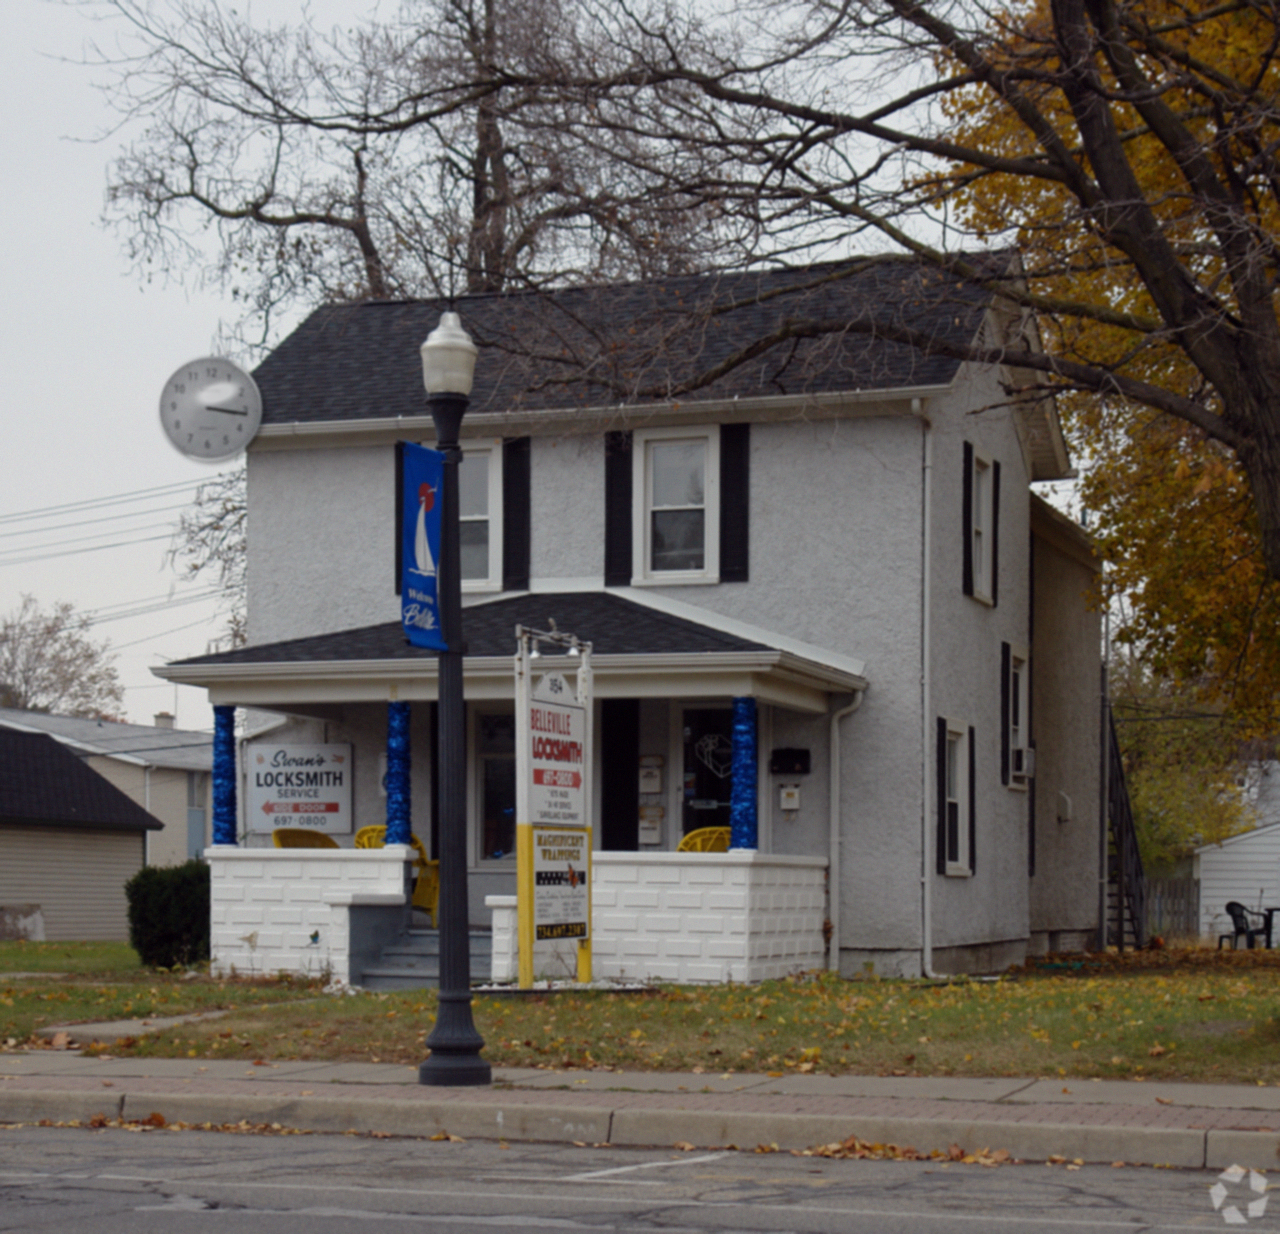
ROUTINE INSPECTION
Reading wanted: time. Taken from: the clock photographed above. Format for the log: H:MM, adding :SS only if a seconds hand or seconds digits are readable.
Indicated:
3:16
